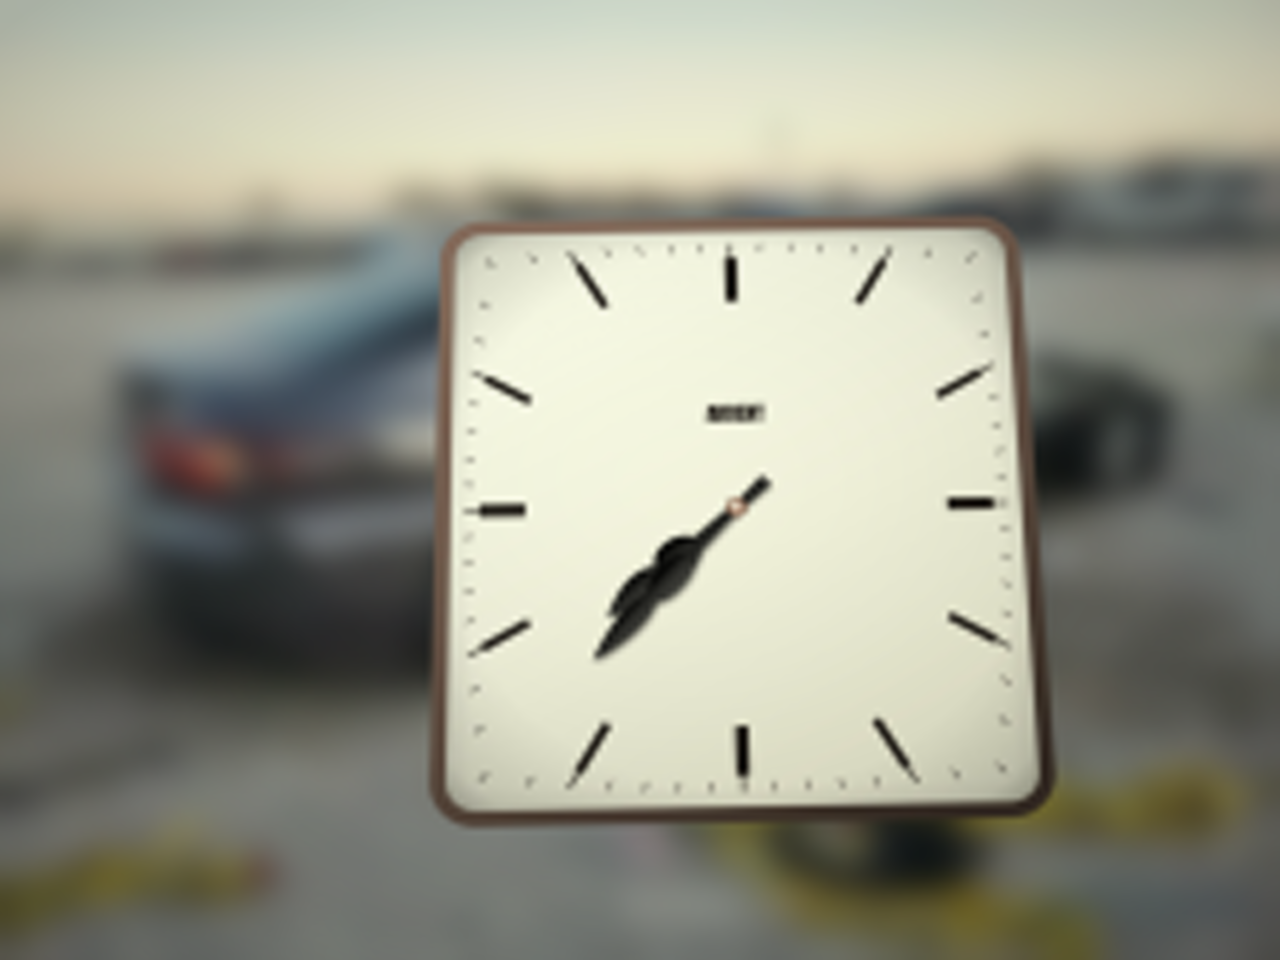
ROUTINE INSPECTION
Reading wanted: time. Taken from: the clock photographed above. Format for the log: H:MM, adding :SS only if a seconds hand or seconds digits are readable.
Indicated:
7:37
